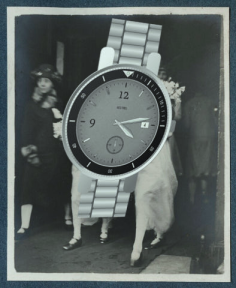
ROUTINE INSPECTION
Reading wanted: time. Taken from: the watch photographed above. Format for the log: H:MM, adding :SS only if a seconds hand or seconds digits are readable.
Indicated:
4:13
